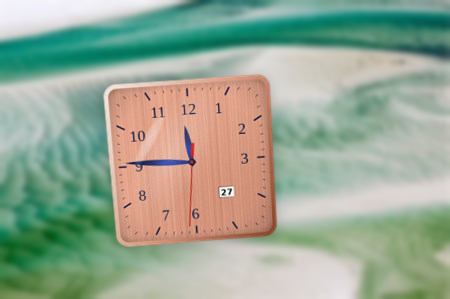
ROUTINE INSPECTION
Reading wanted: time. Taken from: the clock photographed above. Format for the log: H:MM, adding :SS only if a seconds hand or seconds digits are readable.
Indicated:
11:45:31
